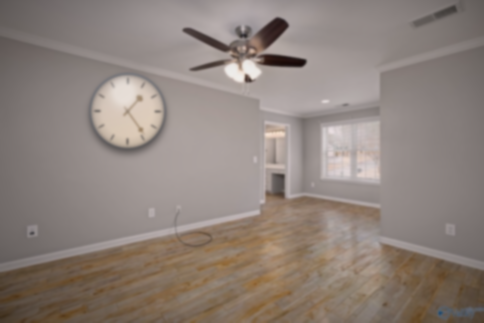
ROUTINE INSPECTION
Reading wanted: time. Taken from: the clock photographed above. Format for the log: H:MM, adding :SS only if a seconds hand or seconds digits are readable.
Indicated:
1:24
